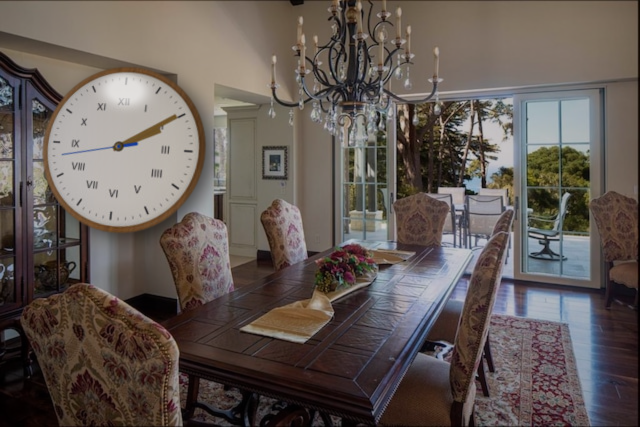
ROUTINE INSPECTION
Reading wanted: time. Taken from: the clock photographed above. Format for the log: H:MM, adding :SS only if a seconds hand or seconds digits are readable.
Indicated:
2:09:43
